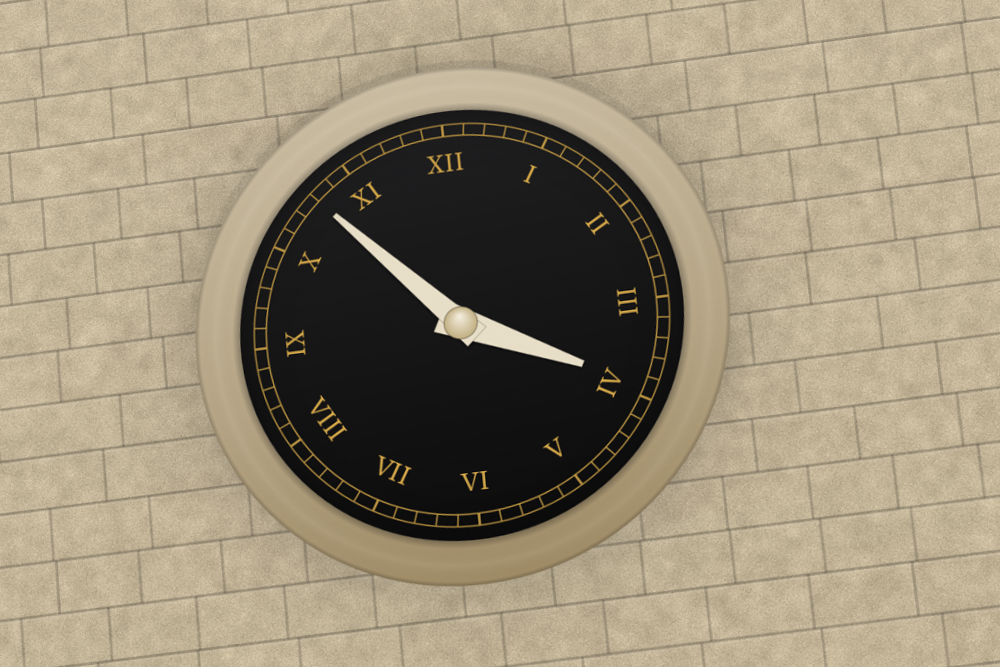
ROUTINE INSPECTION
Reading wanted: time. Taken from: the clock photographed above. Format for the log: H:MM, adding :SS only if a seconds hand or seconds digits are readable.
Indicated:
3:53
